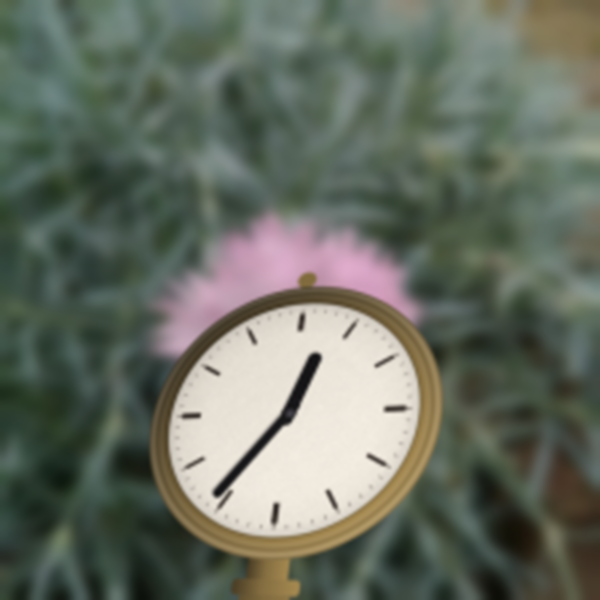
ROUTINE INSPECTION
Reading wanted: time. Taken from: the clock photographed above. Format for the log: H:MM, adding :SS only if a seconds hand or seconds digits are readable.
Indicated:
12:36
